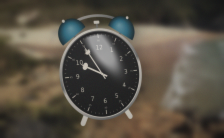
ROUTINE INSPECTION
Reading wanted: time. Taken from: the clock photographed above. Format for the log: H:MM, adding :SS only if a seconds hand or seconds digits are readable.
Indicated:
9:55
